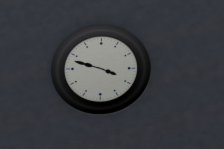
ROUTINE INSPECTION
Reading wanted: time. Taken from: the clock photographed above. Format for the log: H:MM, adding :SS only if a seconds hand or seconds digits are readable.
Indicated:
3:48
